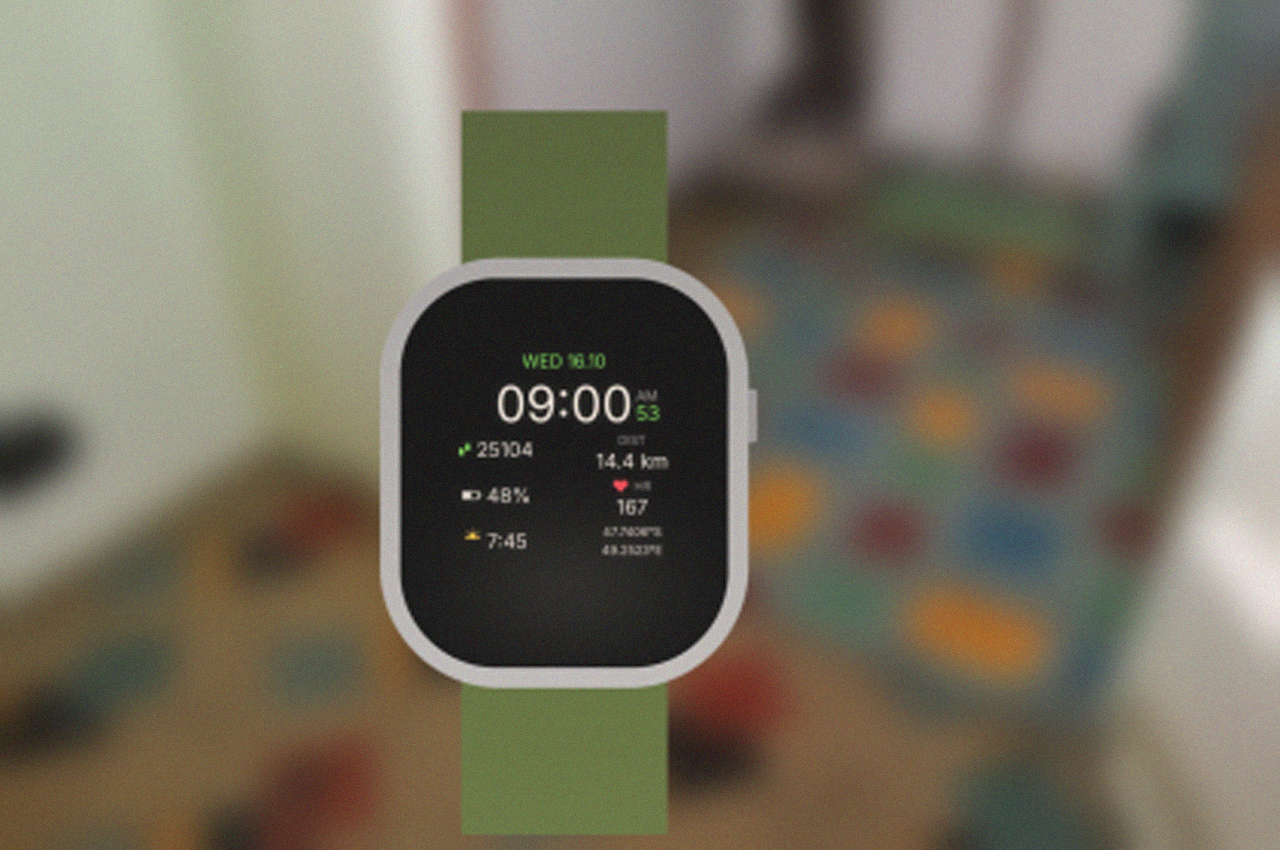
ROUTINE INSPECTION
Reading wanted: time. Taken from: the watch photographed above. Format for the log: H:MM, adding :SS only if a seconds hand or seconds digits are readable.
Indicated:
9:00
